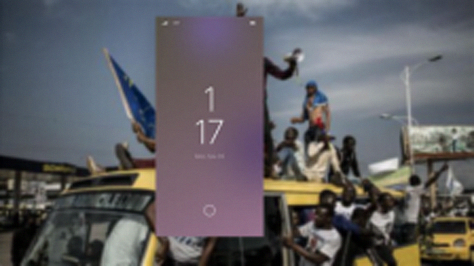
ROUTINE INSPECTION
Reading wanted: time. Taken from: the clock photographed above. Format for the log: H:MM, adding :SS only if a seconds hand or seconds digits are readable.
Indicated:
1:17
